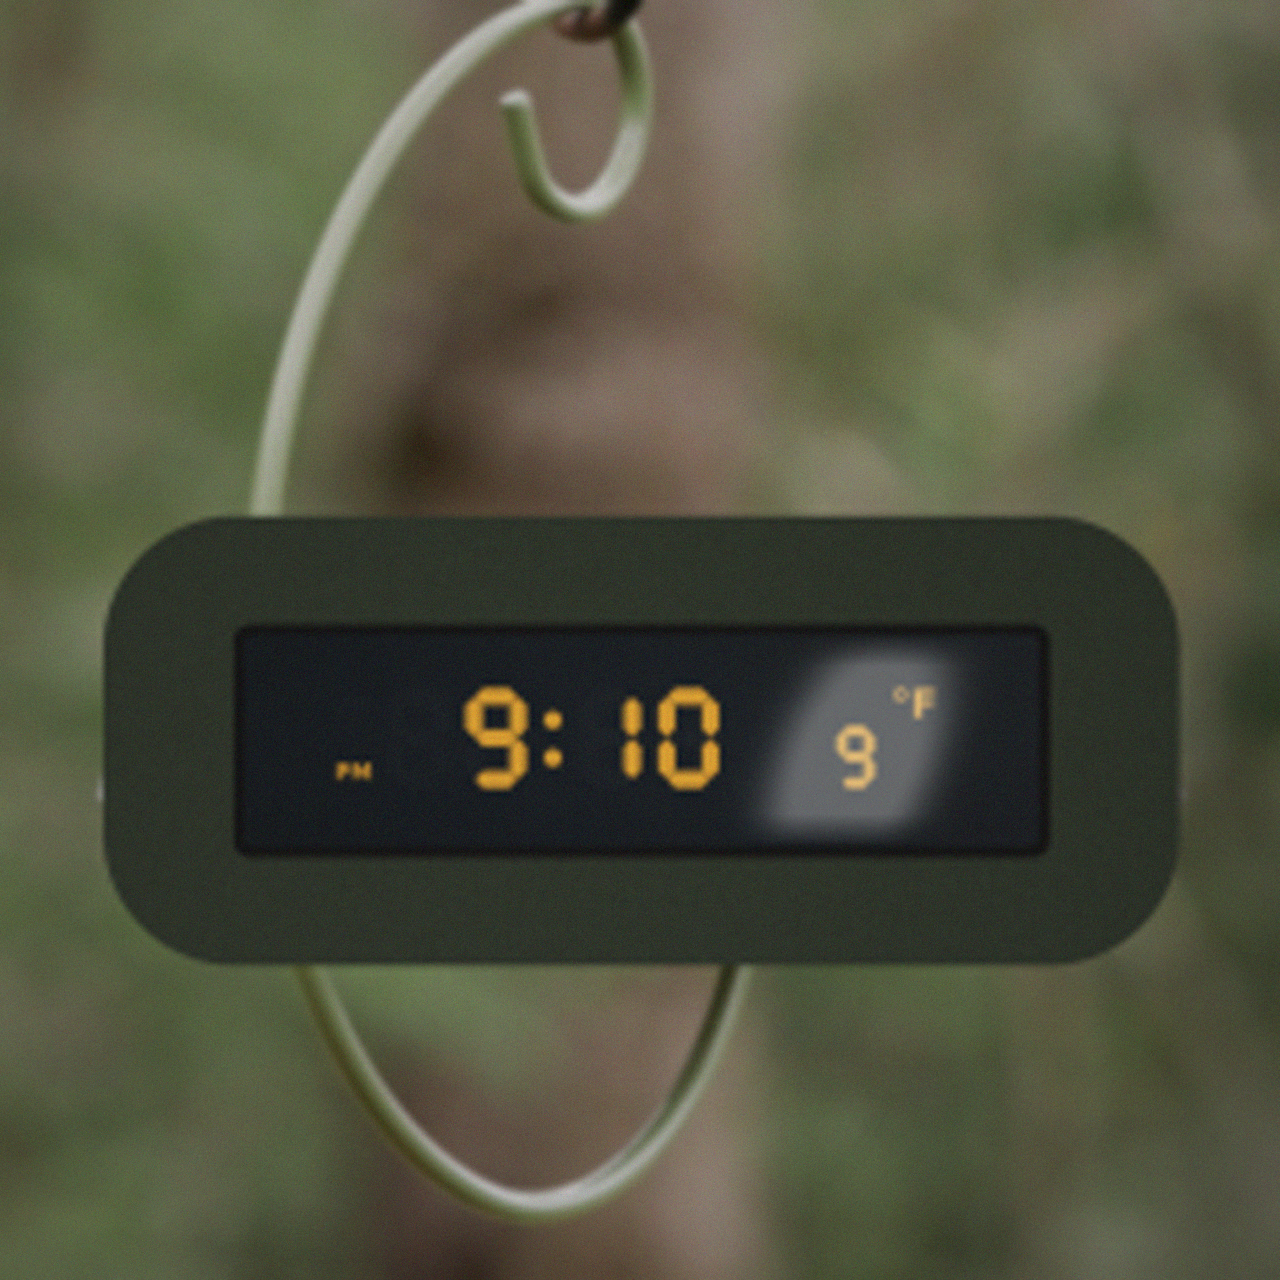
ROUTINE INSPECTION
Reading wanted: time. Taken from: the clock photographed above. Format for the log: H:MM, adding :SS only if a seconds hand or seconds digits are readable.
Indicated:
9:10
